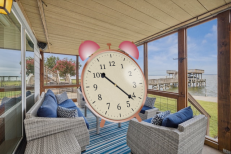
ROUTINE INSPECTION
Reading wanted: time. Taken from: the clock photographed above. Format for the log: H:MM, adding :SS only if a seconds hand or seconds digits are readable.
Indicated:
10:22
